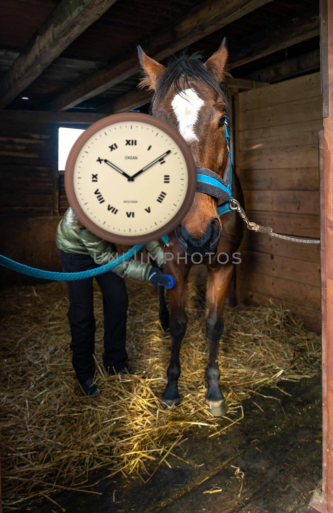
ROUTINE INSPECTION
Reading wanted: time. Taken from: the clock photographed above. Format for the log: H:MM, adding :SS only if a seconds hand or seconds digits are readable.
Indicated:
10:09
